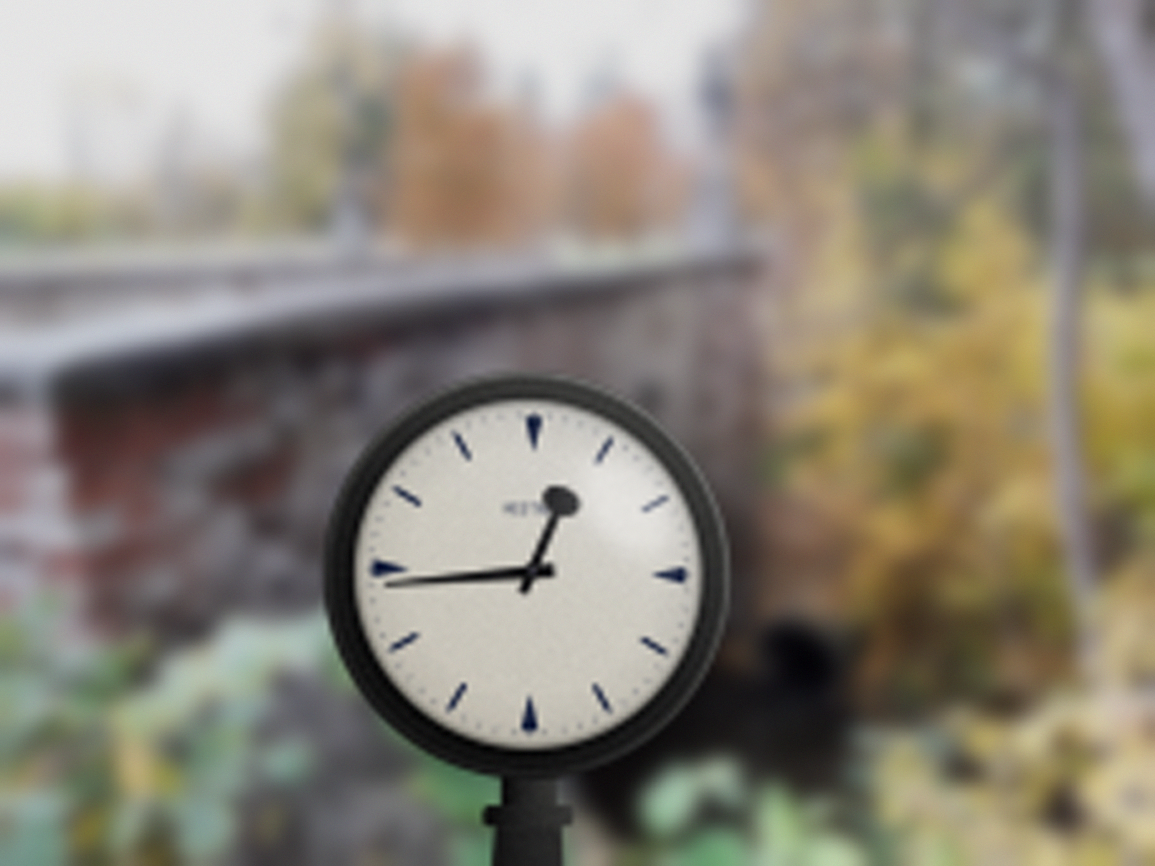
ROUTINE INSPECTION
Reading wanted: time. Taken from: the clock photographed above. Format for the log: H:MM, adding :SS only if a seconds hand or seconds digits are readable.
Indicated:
12:44
